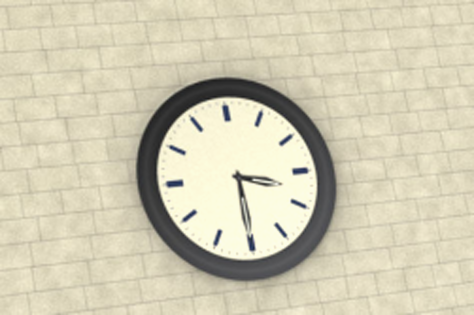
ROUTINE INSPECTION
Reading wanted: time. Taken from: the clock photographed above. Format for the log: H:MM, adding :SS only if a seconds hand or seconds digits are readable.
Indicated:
3:30
